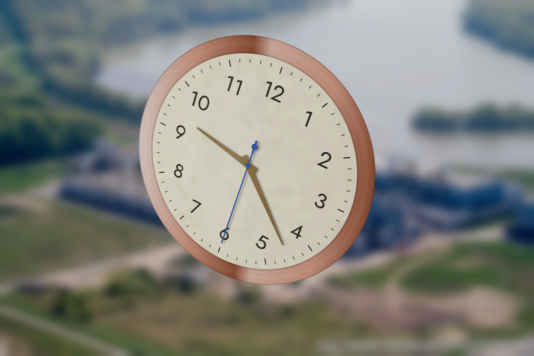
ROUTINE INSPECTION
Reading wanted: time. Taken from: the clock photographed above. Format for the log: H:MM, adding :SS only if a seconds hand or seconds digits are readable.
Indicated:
9:22:30
